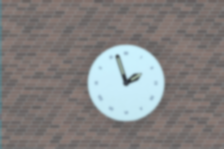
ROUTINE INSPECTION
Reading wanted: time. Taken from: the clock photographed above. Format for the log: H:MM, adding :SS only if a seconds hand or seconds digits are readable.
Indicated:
1:57
